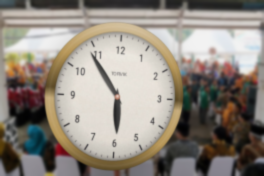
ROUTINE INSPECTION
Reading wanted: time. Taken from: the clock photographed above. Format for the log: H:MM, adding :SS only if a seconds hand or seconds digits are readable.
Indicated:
5:54
